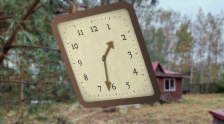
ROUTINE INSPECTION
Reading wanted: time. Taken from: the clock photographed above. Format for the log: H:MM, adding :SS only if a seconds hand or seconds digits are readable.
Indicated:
1:32
